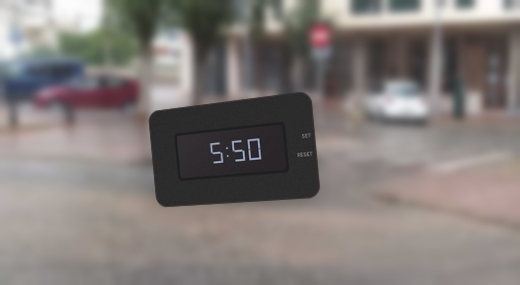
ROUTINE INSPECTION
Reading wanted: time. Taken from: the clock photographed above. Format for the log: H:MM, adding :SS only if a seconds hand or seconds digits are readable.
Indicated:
5:50
